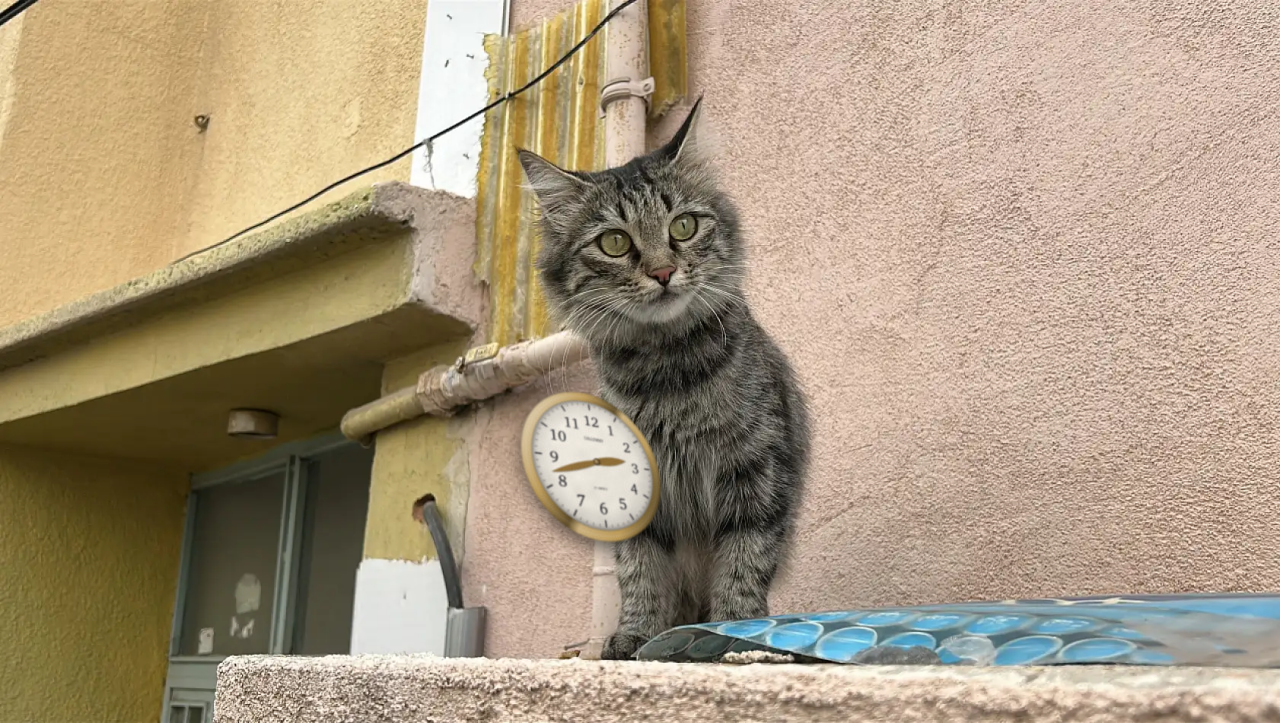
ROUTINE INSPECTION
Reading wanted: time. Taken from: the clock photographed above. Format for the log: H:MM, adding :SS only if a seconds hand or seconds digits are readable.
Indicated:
2:42
